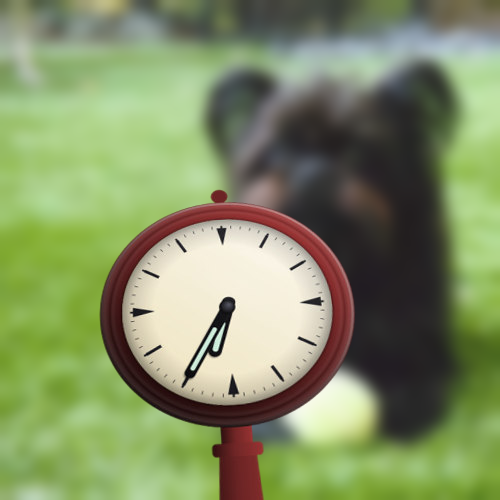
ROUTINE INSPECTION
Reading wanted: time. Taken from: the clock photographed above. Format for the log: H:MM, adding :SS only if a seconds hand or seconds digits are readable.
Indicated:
6:35
